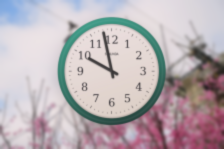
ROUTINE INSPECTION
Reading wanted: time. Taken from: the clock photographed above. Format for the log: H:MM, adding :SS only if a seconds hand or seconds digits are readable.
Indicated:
9:58
